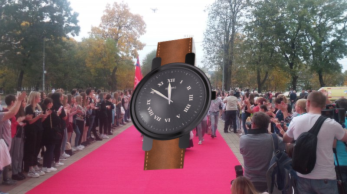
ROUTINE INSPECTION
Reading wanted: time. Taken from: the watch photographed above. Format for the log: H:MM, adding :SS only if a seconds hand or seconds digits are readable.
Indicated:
11:51
